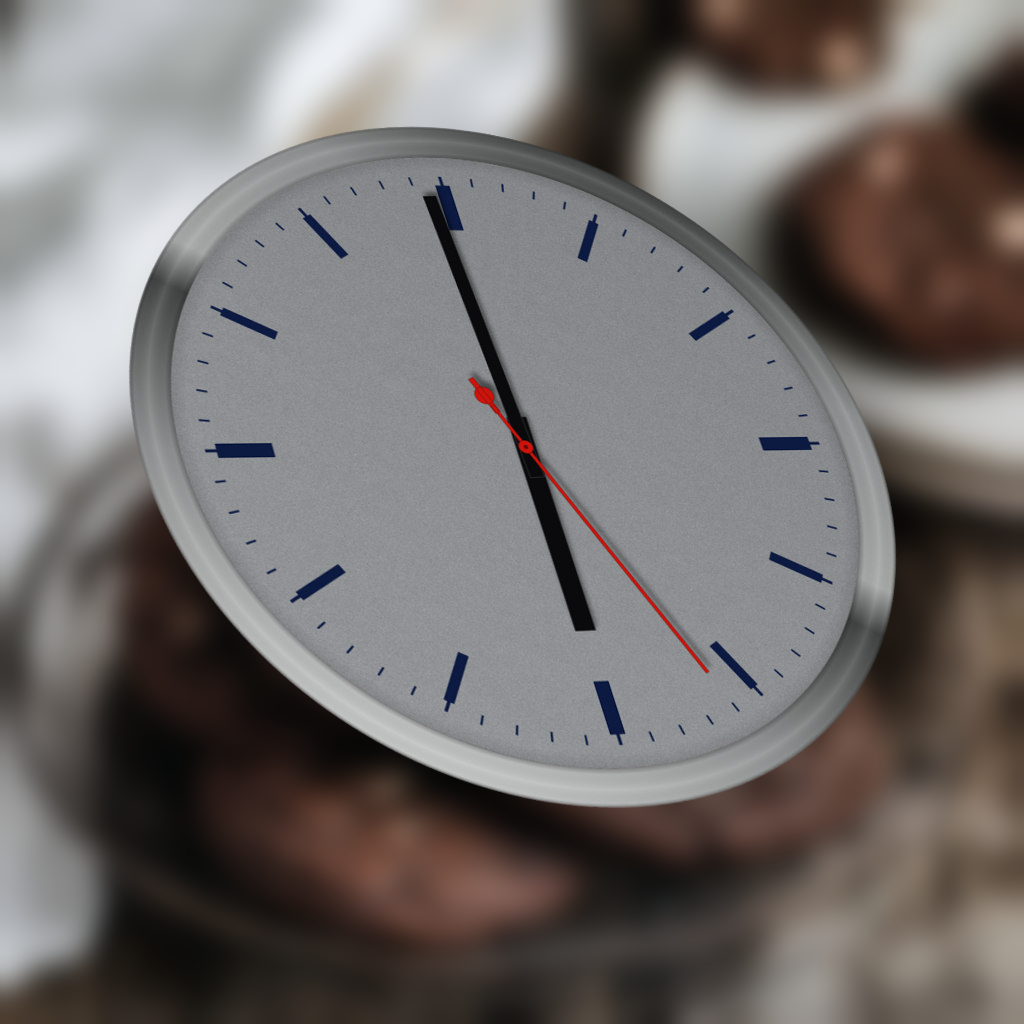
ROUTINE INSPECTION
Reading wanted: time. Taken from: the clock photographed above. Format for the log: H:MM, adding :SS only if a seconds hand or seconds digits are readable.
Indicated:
5:59:26
